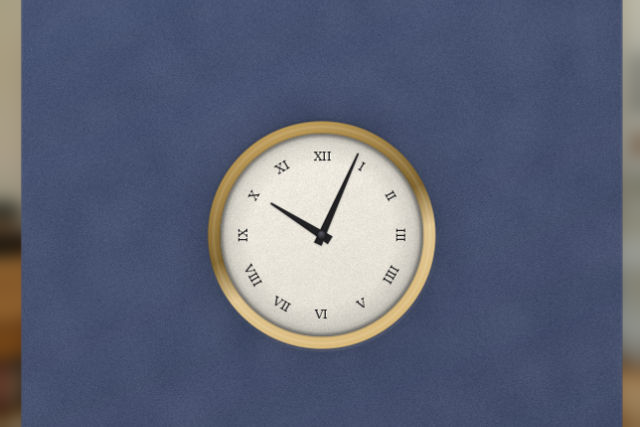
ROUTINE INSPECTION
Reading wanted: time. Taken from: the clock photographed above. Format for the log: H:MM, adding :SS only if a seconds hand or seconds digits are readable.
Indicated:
10:04
